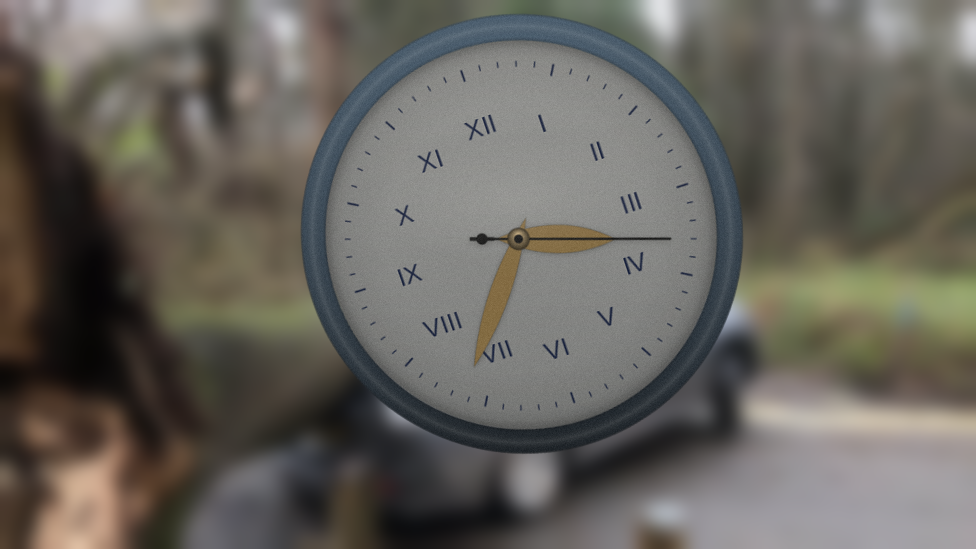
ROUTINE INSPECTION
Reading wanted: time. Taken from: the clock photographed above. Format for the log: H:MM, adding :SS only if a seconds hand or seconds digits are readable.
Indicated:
3:36:18
